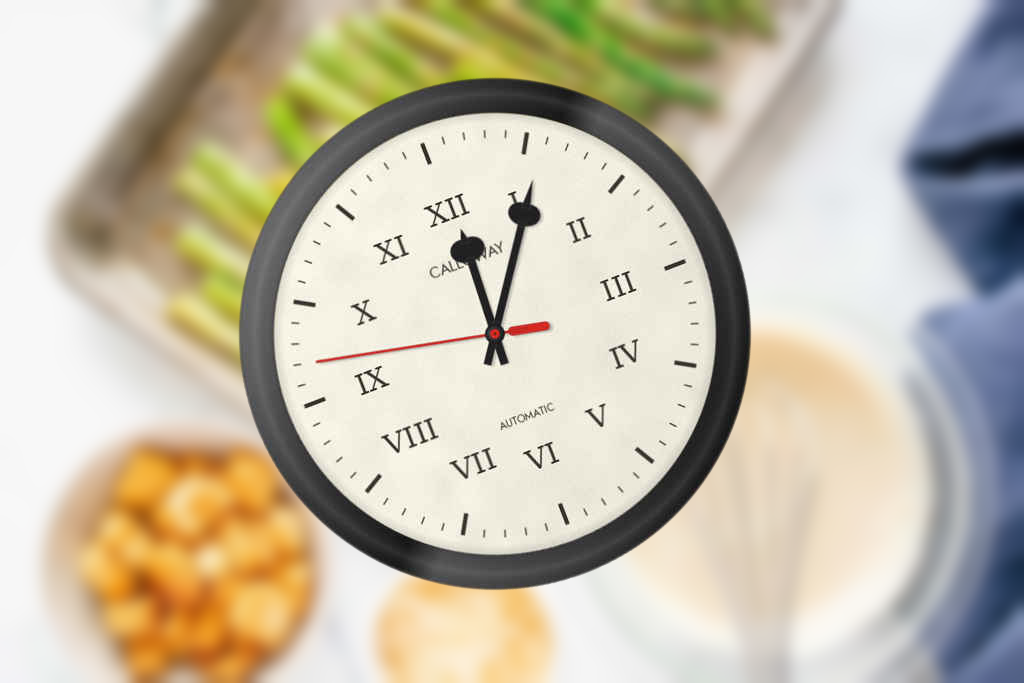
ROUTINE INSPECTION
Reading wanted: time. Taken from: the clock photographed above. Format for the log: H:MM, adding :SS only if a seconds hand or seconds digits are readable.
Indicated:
12:05:47
